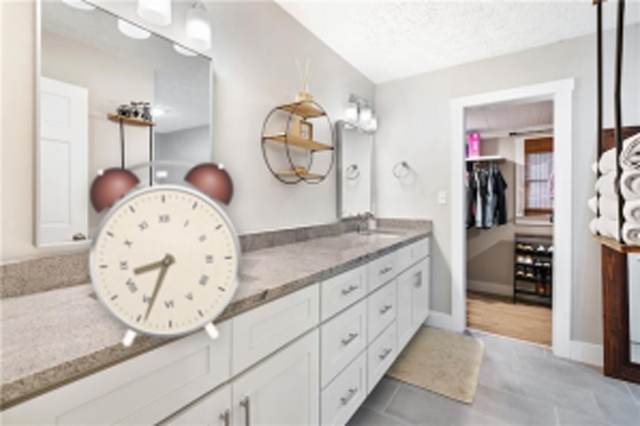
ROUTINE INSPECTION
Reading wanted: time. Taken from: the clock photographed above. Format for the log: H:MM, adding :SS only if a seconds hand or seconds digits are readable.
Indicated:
8:34
